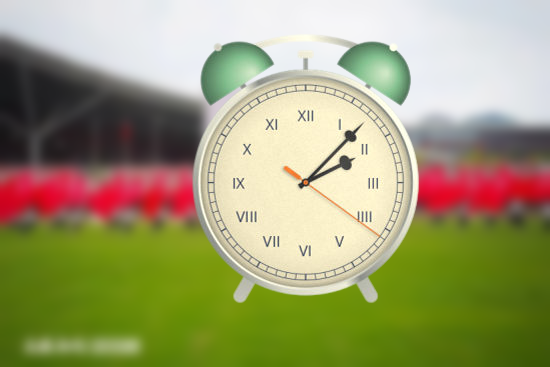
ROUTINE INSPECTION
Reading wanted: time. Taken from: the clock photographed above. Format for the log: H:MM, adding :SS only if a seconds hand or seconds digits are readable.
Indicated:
2:07:21
